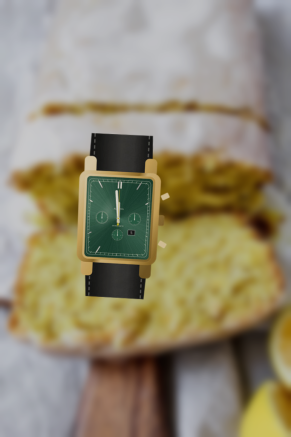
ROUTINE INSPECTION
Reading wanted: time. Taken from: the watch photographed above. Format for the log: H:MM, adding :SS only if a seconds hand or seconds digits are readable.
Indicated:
11:59
